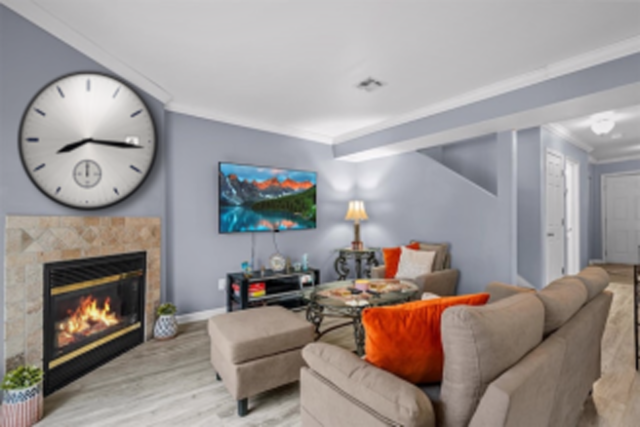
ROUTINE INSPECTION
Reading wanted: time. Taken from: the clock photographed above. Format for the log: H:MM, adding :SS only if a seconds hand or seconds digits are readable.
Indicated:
8:16
